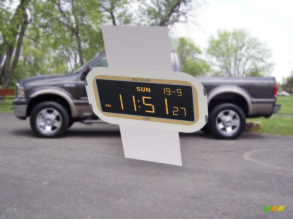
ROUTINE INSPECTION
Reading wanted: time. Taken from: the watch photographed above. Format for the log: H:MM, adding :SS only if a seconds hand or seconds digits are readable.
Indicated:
11:51
